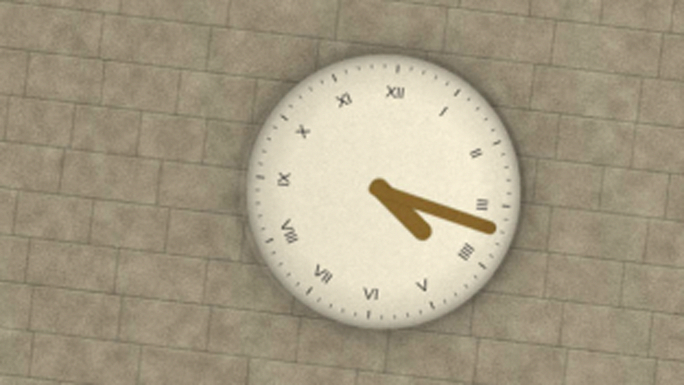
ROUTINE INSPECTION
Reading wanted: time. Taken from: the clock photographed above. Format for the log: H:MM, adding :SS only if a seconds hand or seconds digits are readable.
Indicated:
4:17
